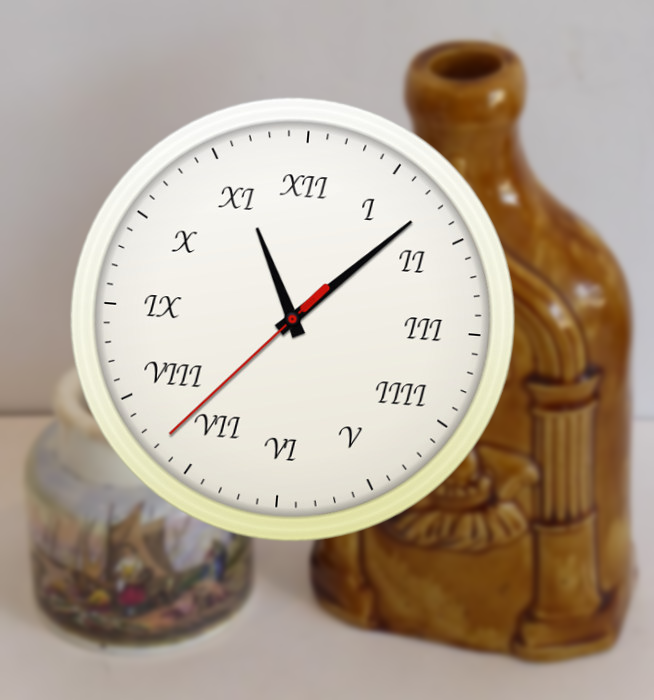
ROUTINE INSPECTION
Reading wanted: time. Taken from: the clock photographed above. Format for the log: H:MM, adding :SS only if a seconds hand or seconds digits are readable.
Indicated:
11:07:37
